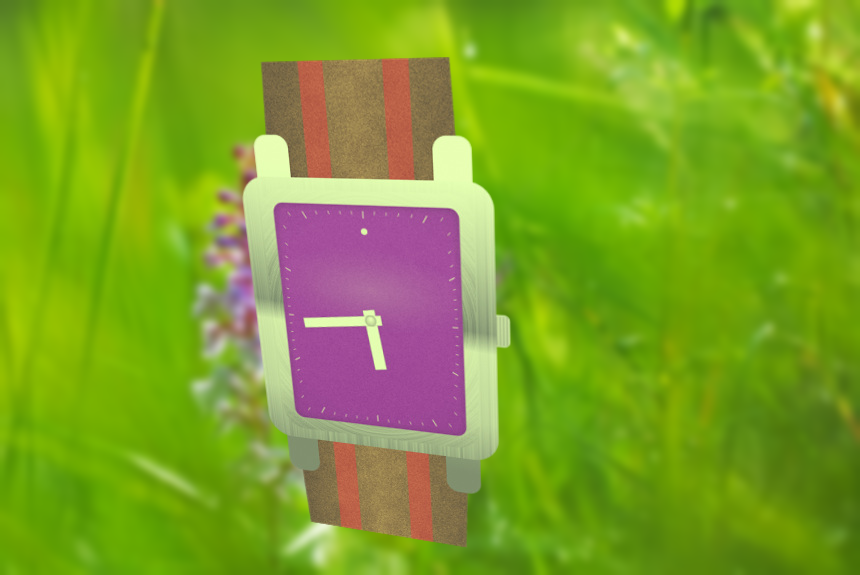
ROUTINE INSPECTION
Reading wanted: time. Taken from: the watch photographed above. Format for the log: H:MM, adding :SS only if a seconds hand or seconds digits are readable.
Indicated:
5:44
